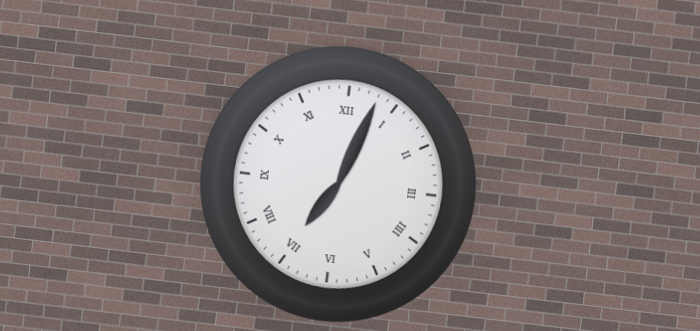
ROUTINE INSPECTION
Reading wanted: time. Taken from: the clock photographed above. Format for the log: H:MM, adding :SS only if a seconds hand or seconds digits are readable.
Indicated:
7:03
